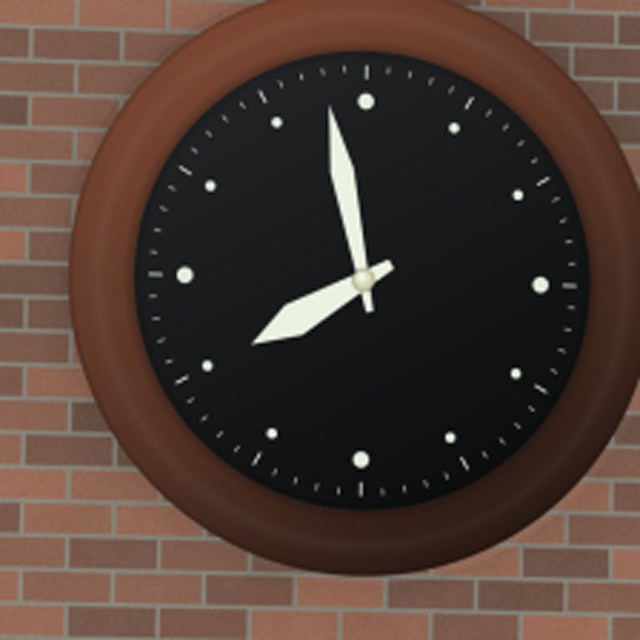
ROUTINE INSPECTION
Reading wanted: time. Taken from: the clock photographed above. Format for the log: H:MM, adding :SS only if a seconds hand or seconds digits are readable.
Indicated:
7:58
